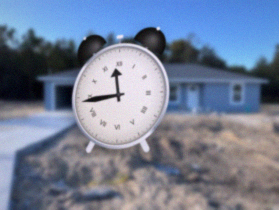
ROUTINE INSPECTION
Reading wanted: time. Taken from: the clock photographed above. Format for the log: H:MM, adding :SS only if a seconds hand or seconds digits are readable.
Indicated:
11:44
